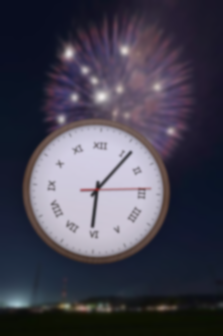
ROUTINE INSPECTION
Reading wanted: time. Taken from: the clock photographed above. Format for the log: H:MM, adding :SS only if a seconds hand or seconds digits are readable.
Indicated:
6:06:14
